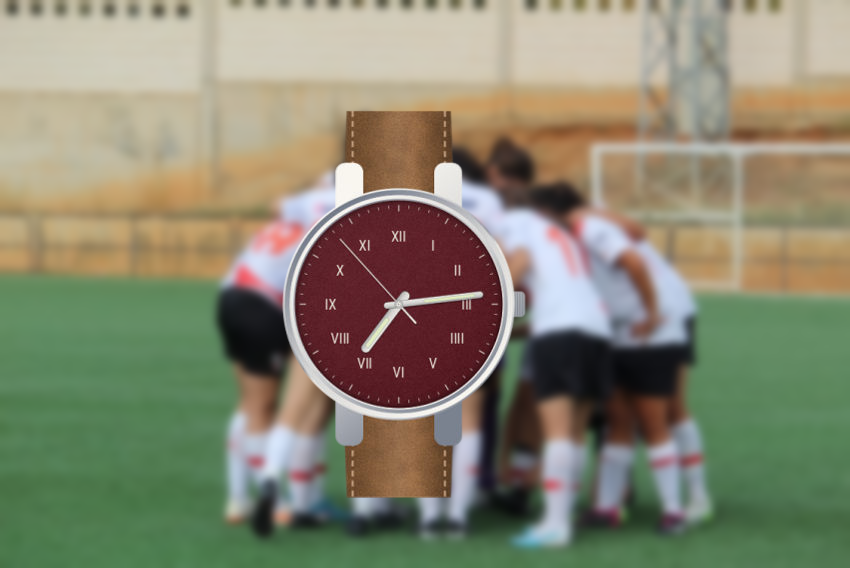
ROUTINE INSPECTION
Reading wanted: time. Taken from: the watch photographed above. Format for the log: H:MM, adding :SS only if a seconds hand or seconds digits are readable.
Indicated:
7:13:53
